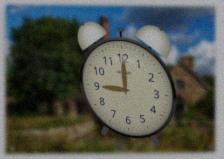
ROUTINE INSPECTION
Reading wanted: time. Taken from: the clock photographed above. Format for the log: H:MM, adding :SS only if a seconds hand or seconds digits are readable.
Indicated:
9:00
